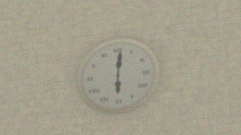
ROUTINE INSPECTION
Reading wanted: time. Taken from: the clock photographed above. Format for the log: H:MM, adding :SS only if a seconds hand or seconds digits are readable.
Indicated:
6:01
